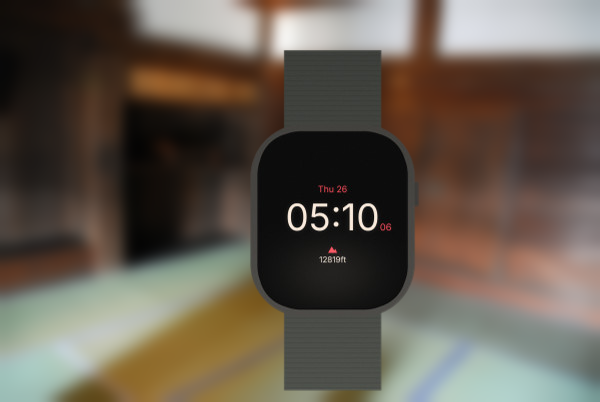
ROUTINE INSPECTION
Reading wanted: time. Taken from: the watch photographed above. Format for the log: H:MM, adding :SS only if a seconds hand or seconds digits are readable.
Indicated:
5:10:06
